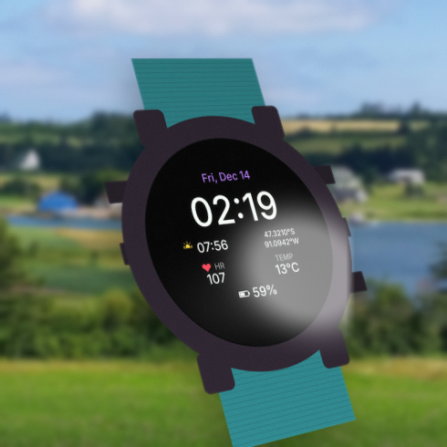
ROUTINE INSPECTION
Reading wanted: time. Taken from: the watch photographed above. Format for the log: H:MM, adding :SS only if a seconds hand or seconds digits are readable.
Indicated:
2:19
